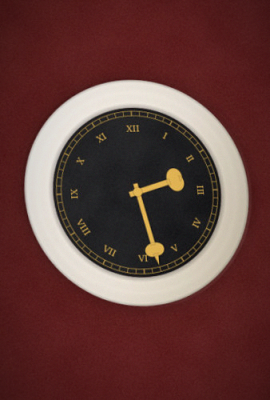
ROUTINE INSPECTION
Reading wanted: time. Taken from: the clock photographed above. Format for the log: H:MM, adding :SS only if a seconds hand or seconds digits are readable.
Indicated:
2:28
